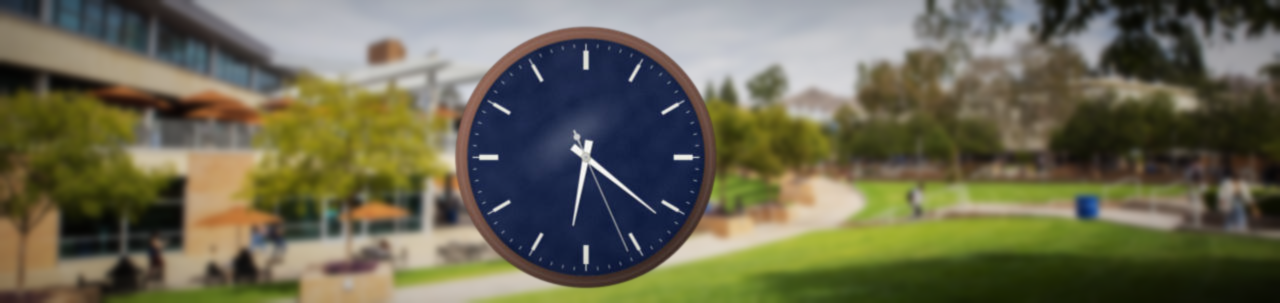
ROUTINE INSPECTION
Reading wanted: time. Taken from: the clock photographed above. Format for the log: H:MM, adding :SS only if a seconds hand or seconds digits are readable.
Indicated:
6:21:26
